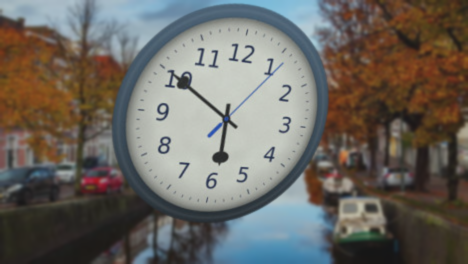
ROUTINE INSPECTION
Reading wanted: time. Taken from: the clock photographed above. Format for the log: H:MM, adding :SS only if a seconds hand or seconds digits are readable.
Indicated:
5:50:06
